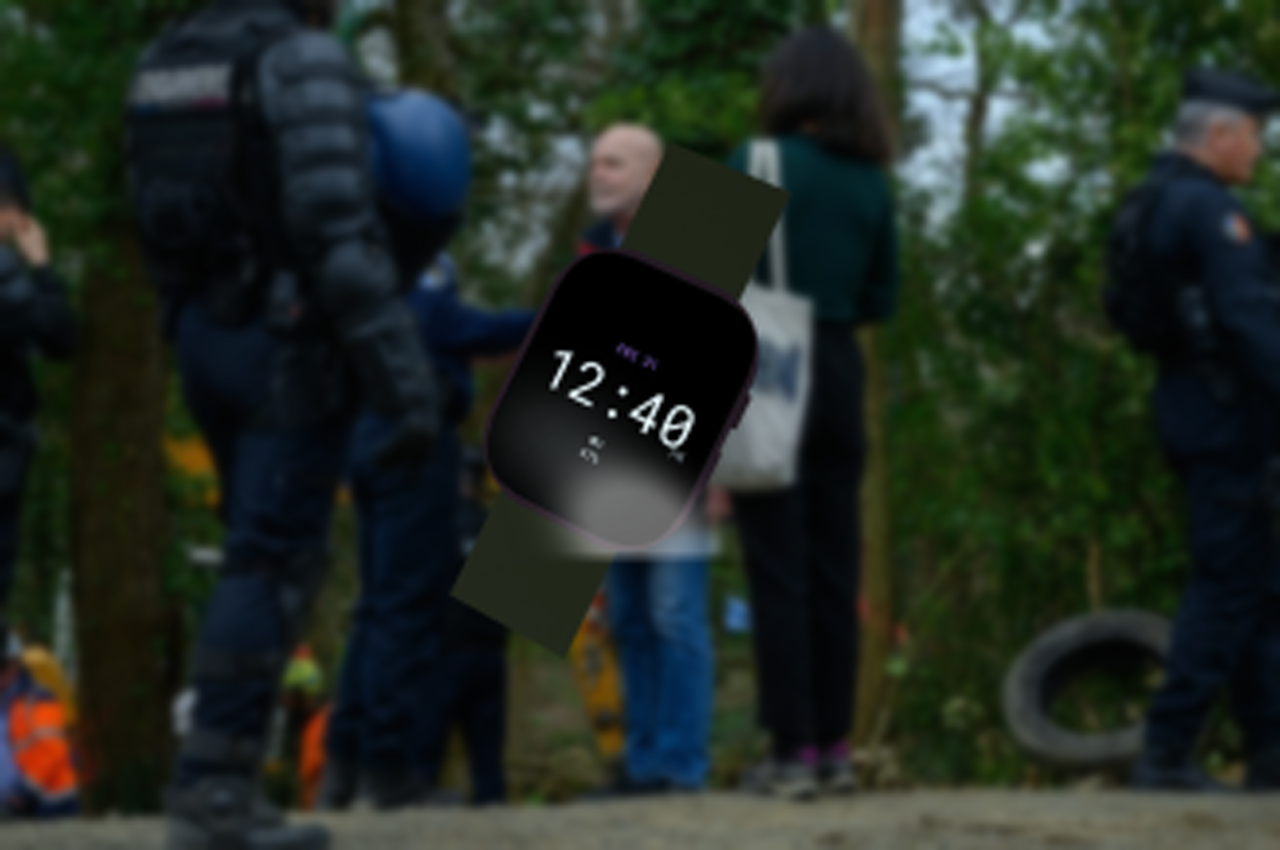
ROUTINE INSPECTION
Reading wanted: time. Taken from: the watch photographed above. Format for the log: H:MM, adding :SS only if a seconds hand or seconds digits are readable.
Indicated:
12:40
